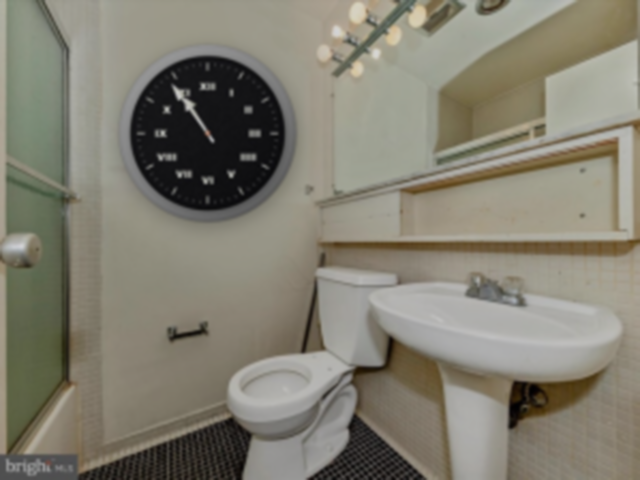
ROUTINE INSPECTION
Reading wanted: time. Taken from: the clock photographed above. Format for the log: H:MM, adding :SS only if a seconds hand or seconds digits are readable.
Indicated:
10:54
